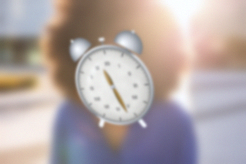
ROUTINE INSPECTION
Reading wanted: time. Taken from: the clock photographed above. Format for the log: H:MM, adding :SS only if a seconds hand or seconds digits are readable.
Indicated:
11:27
